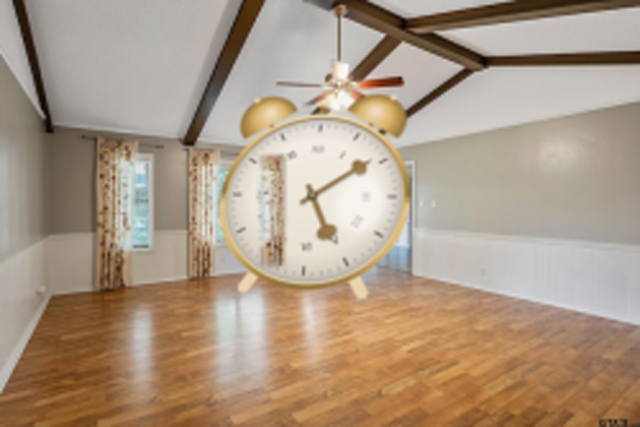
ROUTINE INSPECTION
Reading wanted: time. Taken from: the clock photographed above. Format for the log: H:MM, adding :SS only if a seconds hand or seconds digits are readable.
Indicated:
5:09
